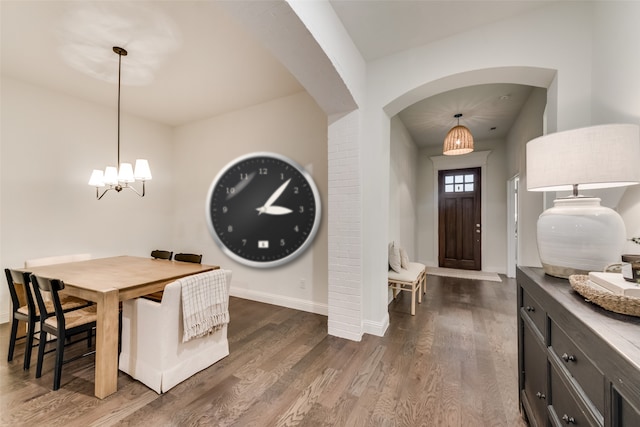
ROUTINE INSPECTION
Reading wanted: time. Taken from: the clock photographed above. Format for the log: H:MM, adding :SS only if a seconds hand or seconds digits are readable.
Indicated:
3:07
